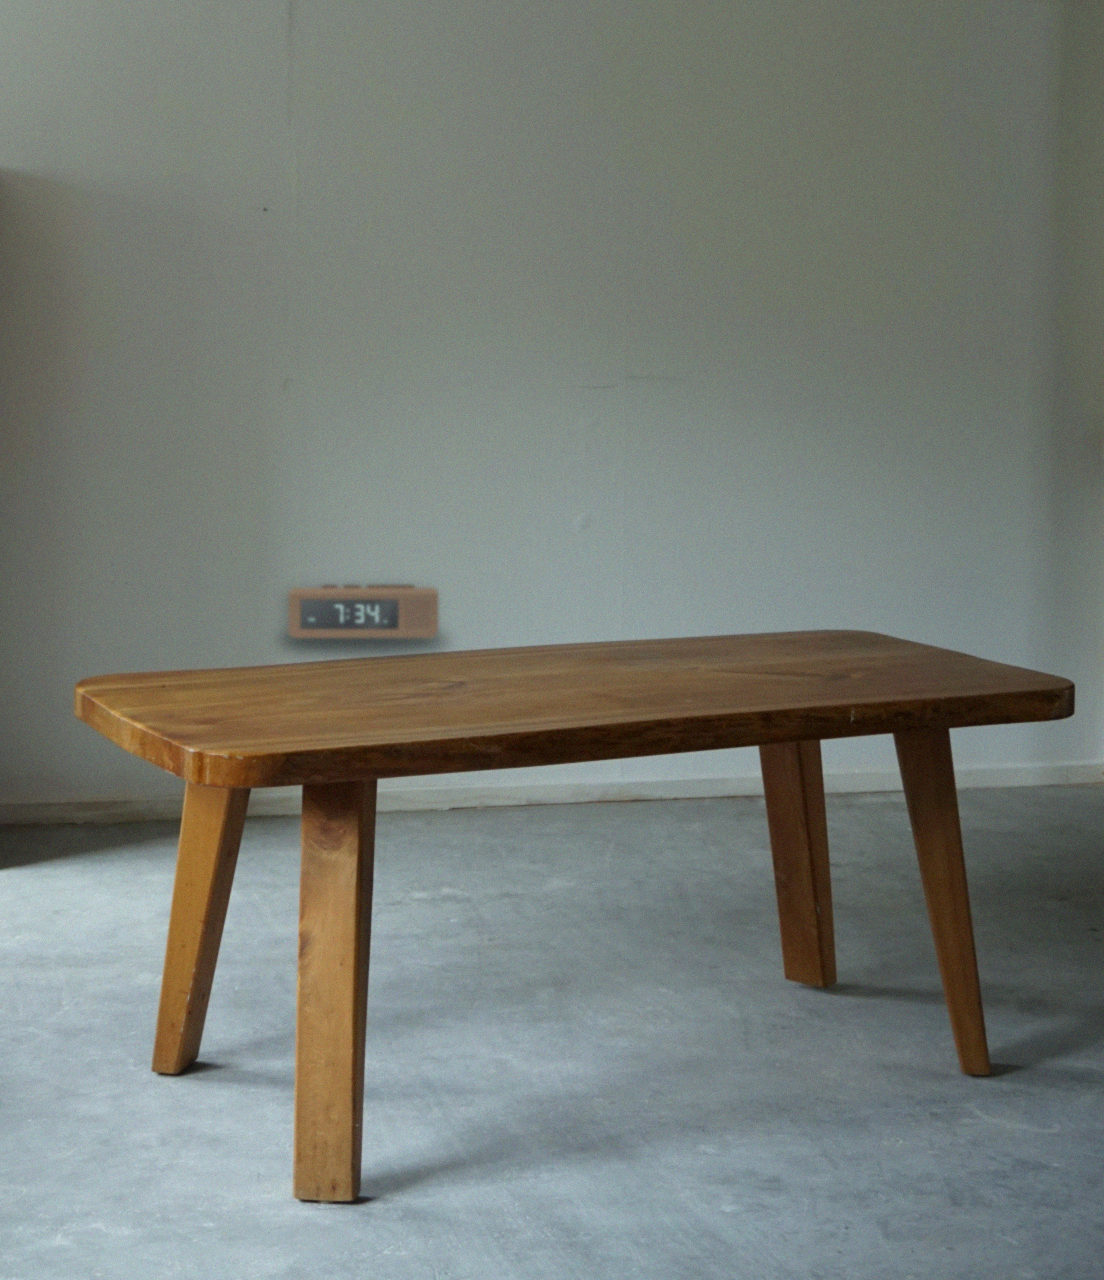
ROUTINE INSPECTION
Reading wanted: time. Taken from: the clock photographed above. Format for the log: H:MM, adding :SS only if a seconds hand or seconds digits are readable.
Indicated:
7:34
